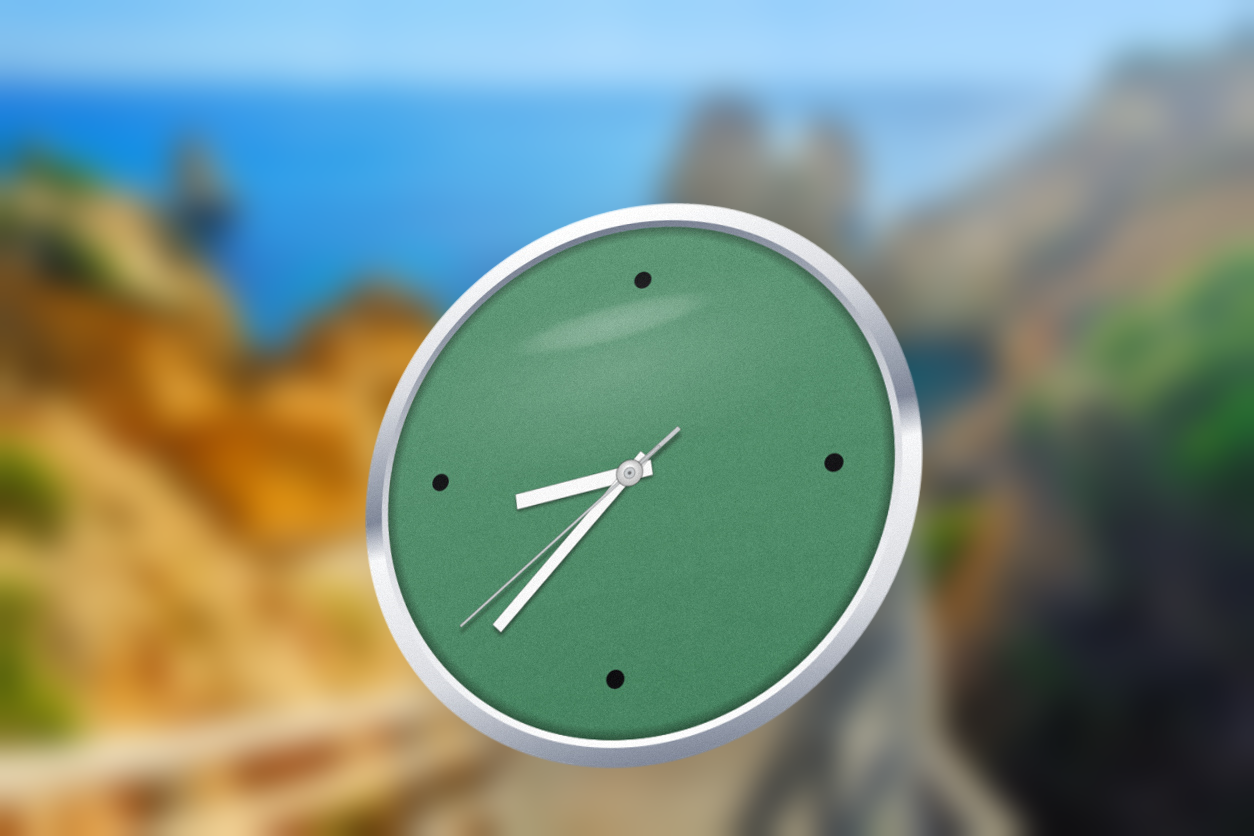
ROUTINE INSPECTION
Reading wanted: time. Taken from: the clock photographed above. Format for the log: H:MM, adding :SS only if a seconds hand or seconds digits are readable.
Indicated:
8:36:38
